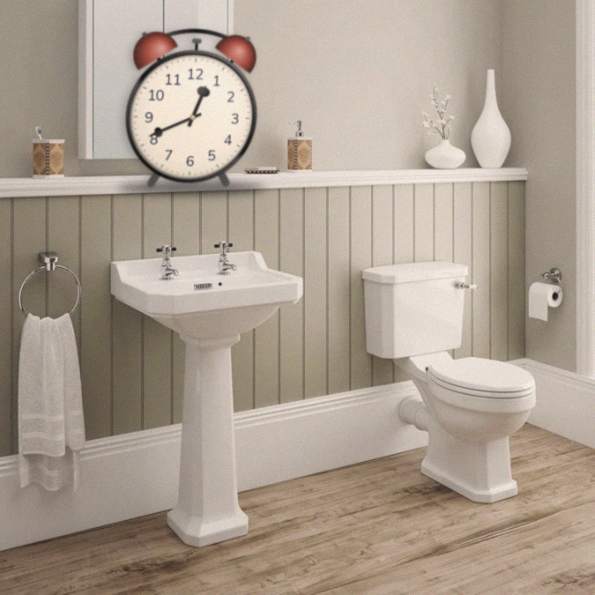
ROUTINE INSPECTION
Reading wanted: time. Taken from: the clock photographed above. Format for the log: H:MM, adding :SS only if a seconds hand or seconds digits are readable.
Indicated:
12:41
